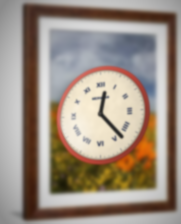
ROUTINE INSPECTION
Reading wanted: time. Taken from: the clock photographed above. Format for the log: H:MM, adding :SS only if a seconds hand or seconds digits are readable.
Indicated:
12:23
